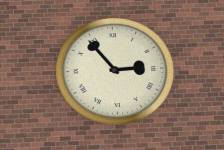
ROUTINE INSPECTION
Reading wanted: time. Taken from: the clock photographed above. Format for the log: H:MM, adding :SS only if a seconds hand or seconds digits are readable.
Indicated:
2:54
